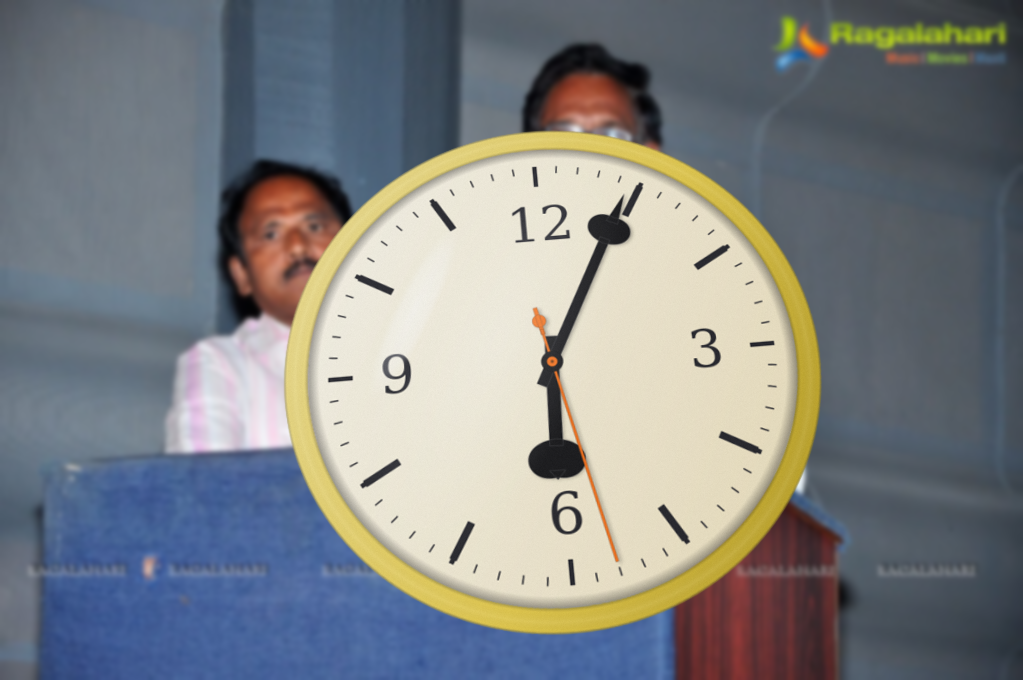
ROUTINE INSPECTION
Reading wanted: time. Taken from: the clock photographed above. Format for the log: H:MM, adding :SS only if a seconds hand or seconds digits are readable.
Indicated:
6:04:28
